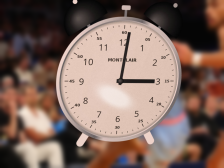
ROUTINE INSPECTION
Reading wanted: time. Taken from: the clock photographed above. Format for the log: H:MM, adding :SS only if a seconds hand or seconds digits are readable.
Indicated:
3:01
